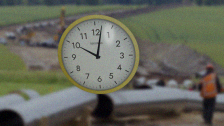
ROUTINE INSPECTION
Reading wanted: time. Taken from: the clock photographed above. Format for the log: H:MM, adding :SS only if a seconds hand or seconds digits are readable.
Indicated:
10:02
